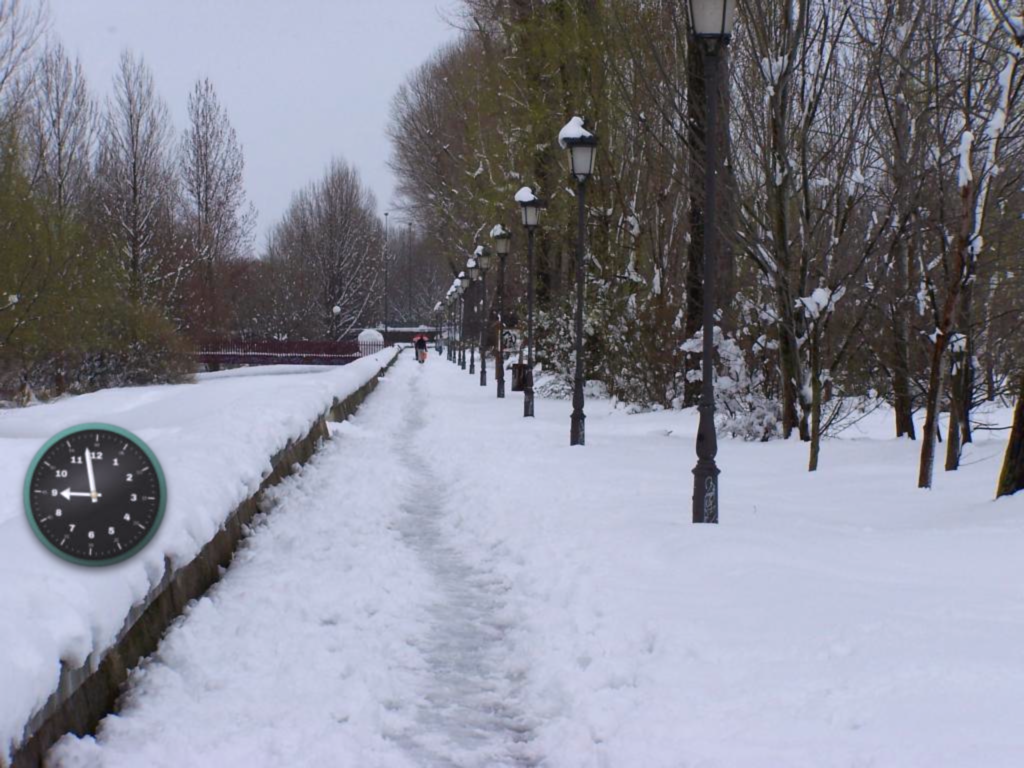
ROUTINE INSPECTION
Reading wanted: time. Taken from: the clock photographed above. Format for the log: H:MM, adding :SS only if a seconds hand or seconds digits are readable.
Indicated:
8:58
